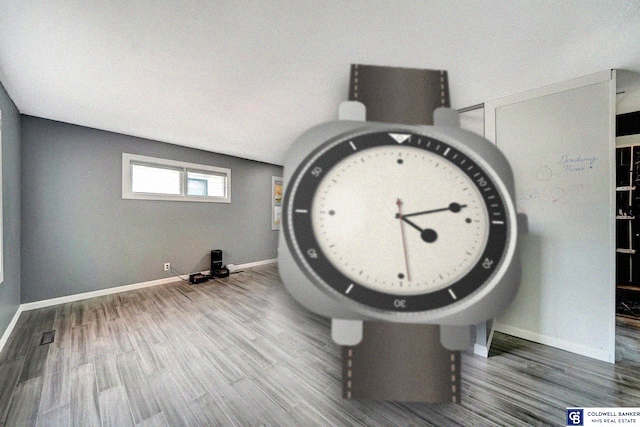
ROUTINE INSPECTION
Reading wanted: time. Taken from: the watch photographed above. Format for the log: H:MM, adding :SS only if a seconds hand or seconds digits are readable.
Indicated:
4:12:29
